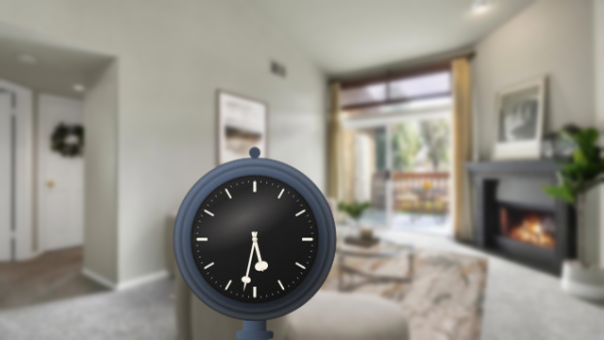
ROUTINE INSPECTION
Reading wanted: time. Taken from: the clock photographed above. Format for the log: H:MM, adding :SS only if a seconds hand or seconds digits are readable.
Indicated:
5:32
